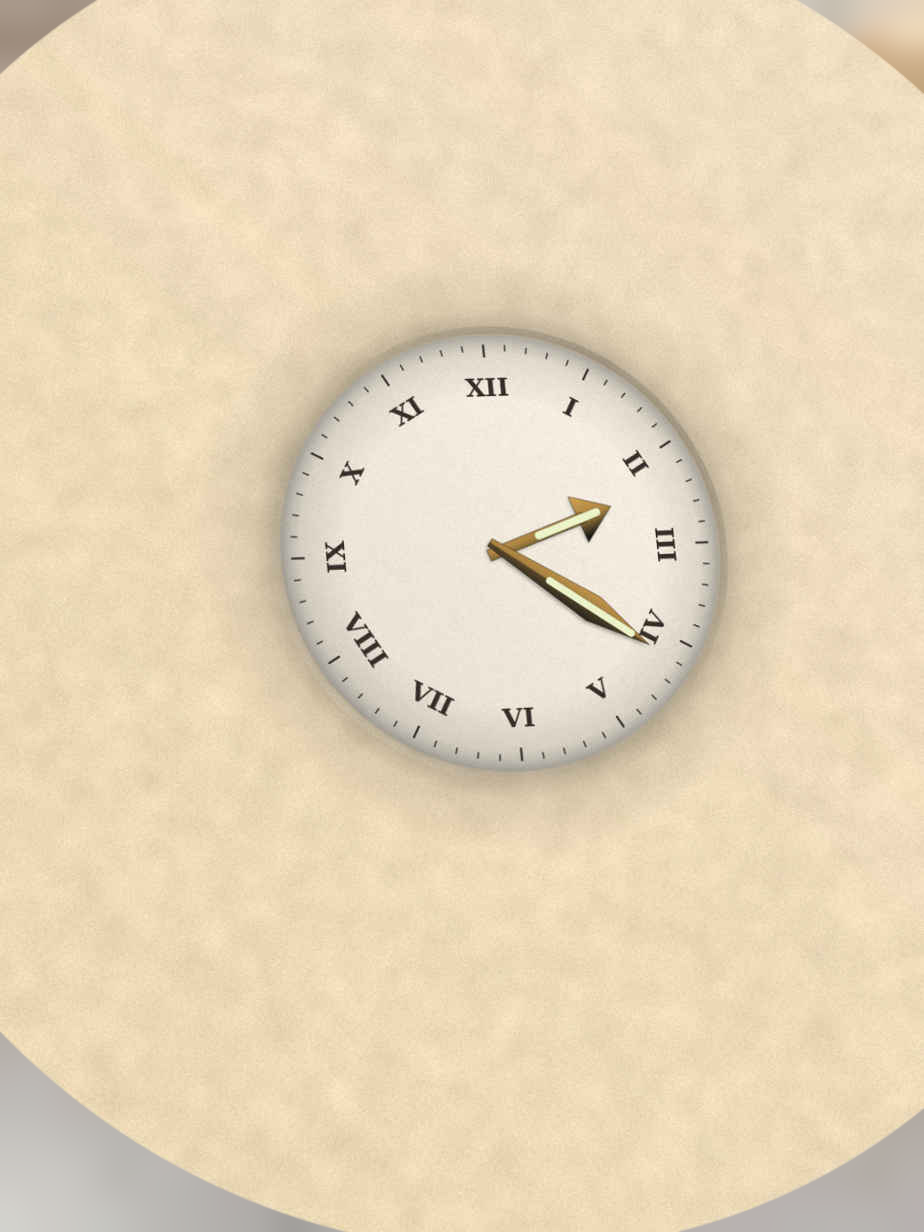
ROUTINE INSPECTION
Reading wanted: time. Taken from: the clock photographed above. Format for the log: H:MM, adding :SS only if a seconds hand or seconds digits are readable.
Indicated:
2:21
